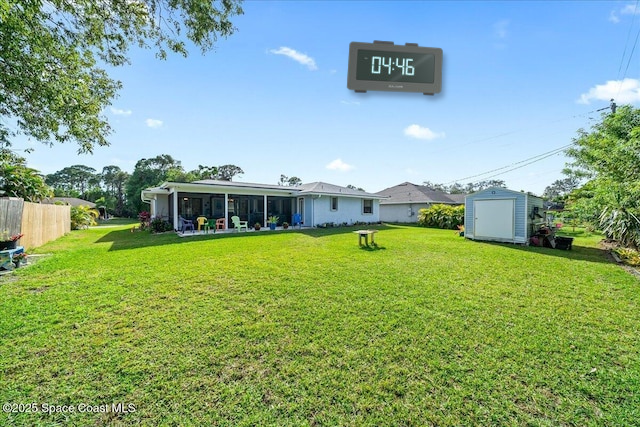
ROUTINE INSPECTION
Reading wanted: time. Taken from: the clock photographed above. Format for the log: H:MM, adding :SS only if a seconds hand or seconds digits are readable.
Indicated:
4:46
